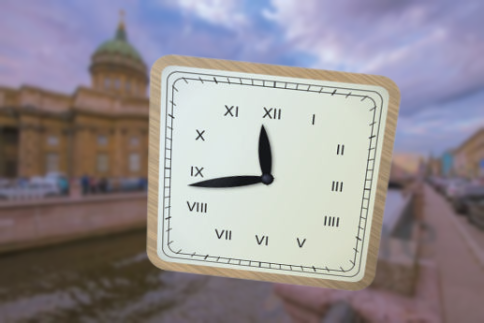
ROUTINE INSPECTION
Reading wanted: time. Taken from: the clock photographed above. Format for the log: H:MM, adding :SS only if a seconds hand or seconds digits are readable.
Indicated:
11:43
